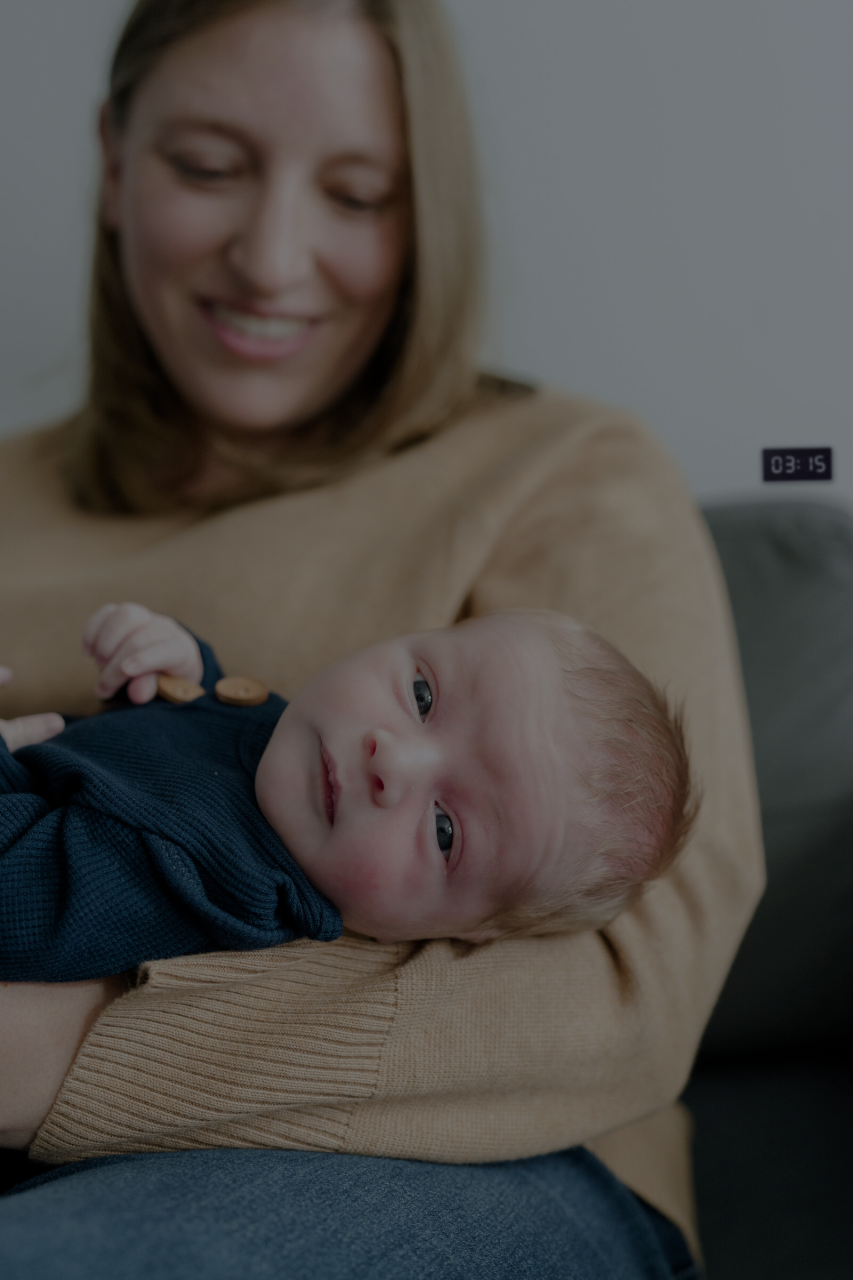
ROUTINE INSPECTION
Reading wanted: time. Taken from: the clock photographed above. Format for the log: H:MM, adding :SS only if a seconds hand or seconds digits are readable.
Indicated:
3:15
